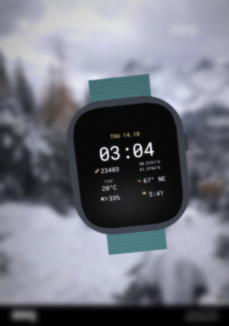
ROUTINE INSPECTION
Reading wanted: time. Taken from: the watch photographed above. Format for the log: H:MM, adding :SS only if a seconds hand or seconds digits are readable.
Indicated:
3:04
